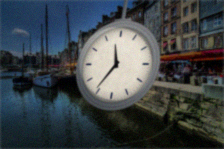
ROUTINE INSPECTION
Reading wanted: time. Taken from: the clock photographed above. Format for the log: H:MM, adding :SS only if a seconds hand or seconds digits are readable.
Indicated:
11:36
